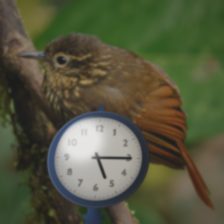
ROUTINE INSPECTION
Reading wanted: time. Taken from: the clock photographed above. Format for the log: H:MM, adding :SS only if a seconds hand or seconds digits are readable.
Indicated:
5:15
